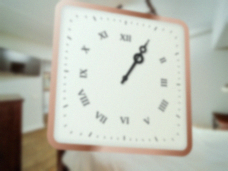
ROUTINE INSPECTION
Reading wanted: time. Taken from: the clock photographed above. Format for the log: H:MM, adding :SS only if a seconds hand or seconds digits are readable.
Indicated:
1:05
